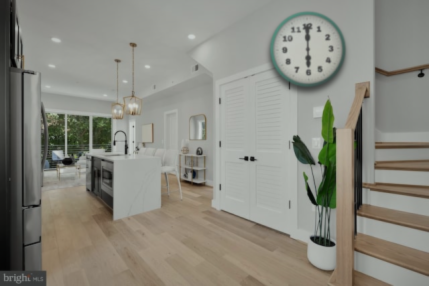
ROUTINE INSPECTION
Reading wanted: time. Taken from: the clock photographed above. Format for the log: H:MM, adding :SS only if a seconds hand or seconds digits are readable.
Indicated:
6:00
